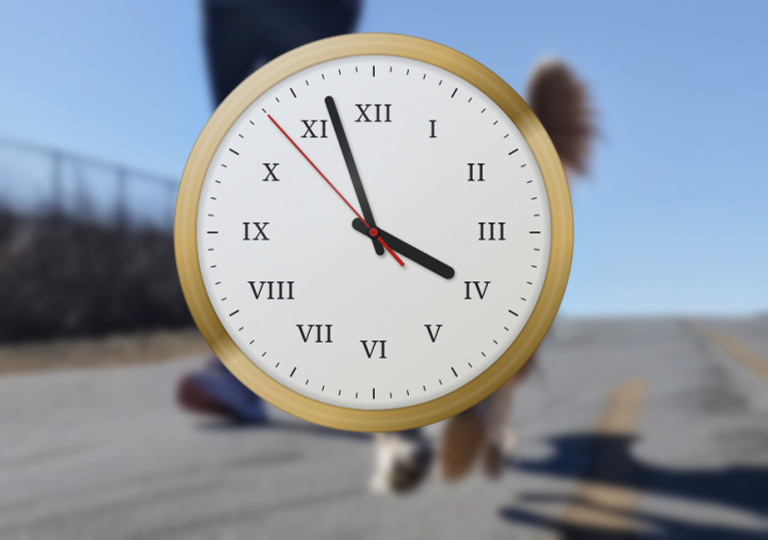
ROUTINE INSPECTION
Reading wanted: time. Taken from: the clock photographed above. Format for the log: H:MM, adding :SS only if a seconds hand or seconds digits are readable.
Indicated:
3:56:53
